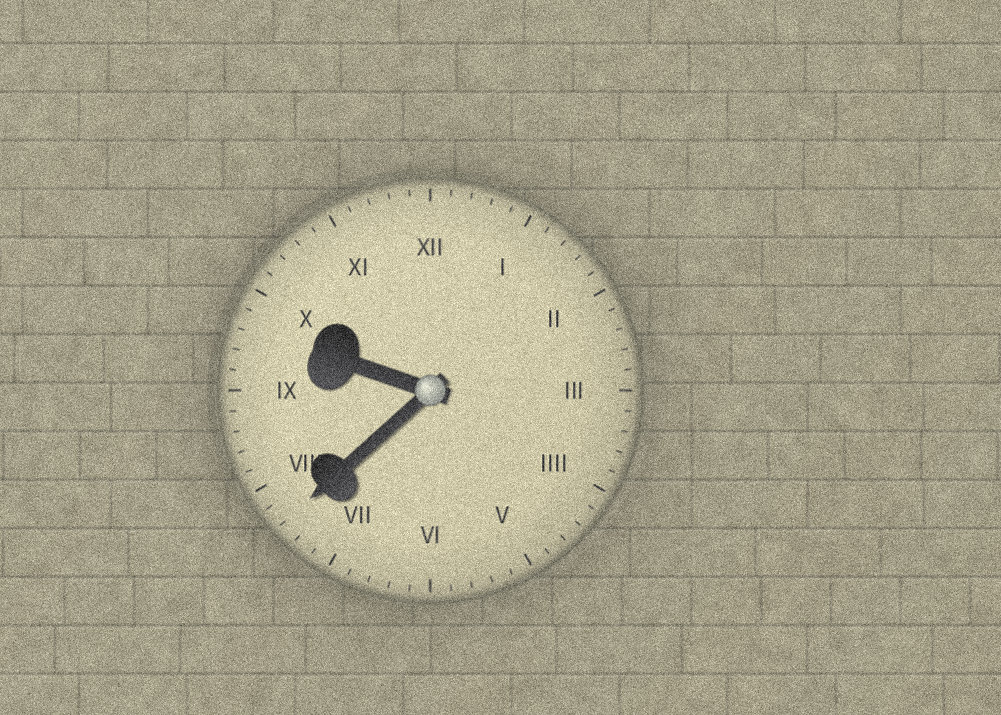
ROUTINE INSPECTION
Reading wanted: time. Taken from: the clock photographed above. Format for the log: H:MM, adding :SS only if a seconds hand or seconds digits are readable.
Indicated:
9:38
